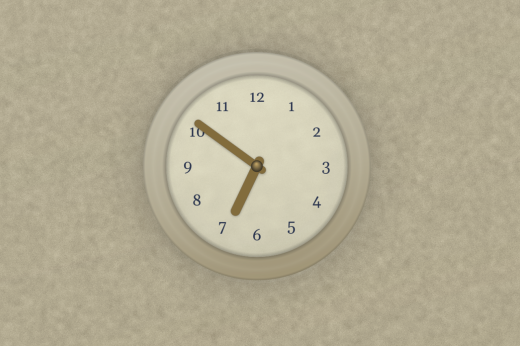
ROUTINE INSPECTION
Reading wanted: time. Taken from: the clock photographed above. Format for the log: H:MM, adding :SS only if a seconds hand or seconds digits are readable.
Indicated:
6:51
